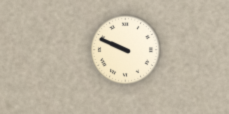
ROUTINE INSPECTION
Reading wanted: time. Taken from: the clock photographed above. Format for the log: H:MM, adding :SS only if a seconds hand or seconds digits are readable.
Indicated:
9:49
